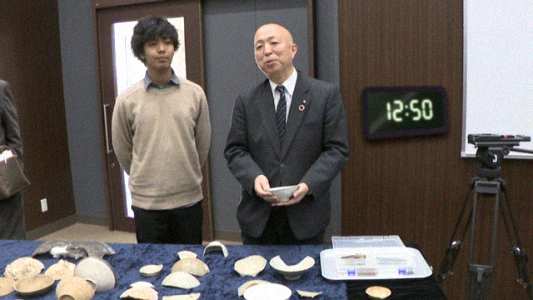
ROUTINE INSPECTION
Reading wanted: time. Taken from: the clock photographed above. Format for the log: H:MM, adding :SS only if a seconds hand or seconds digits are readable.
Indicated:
12:50
